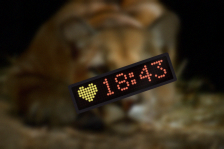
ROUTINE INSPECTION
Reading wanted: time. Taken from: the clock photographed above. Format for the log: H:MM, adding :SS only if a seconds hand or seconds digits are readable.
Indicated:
18:43
